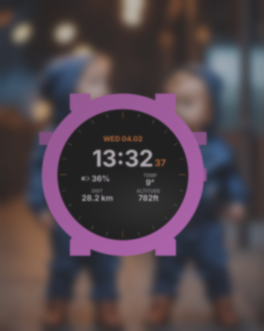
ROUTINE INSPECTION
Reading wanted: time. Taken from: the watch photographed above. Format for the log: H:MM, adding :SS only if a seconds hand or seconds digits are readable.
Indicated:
13:32
